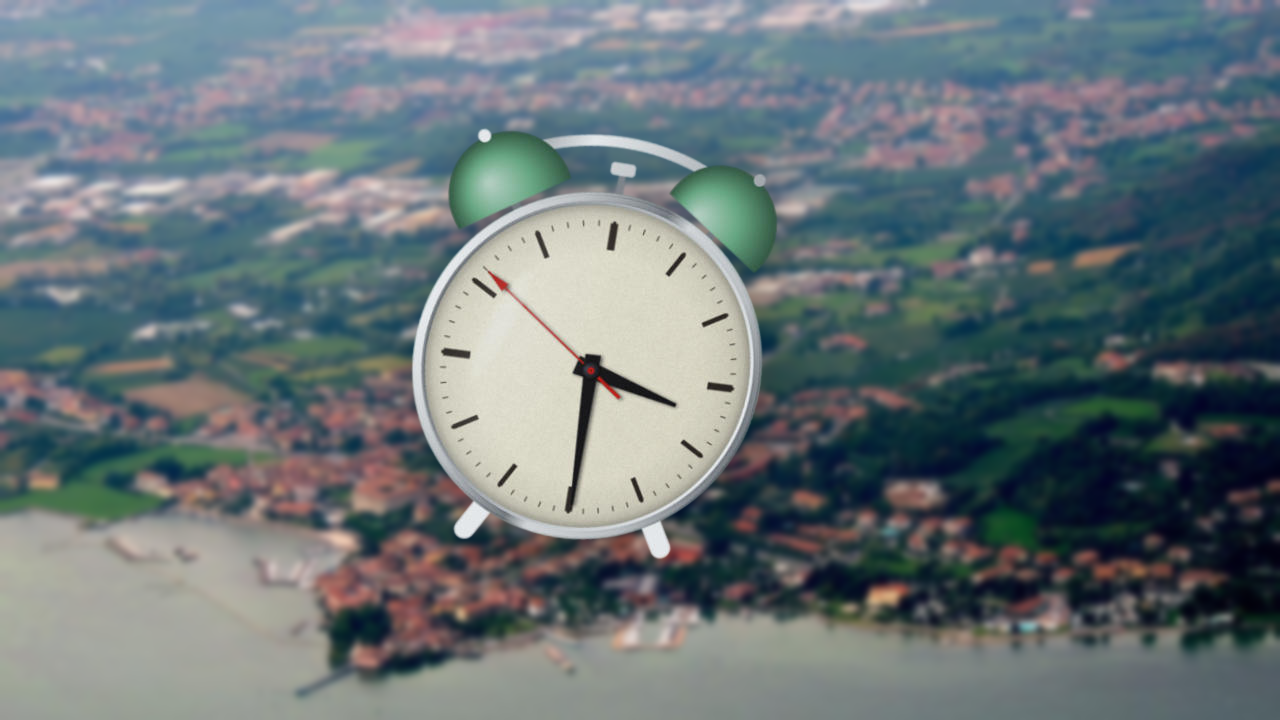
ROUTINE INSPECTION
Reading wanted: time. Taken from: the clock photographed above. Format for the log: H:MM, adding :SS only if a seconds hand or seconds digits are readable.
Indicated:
3:29:51
